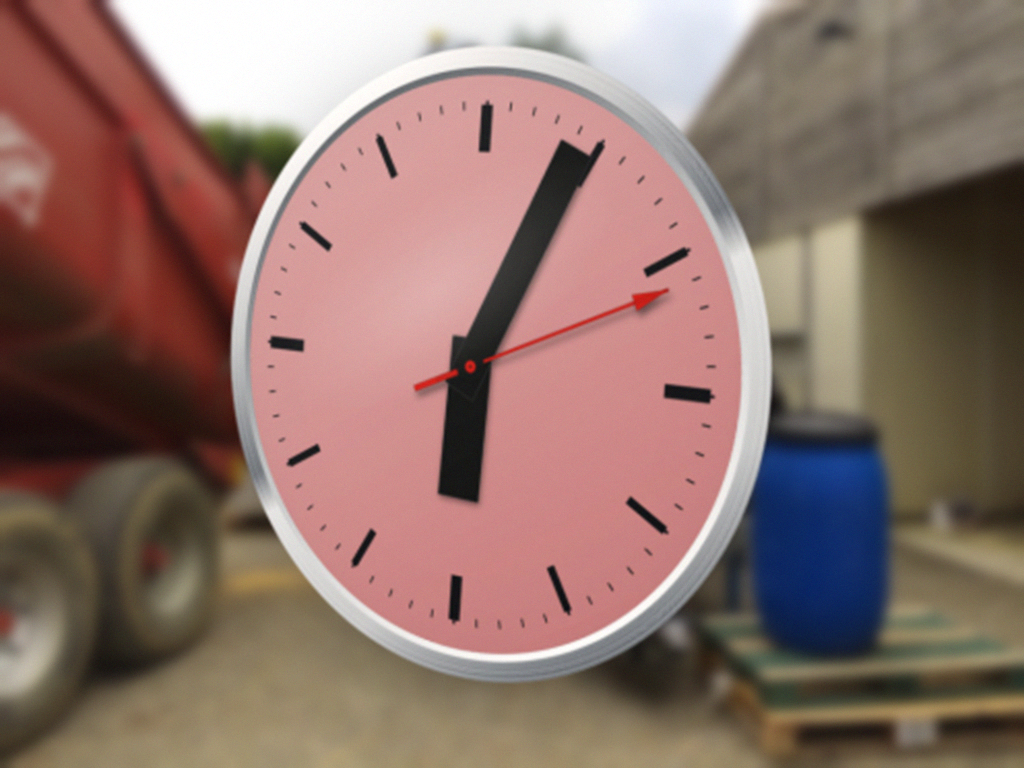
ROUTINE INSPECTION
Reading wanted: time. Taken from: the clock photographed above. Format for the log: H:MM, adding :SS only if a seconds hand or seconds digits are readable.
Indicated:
6:04:11
